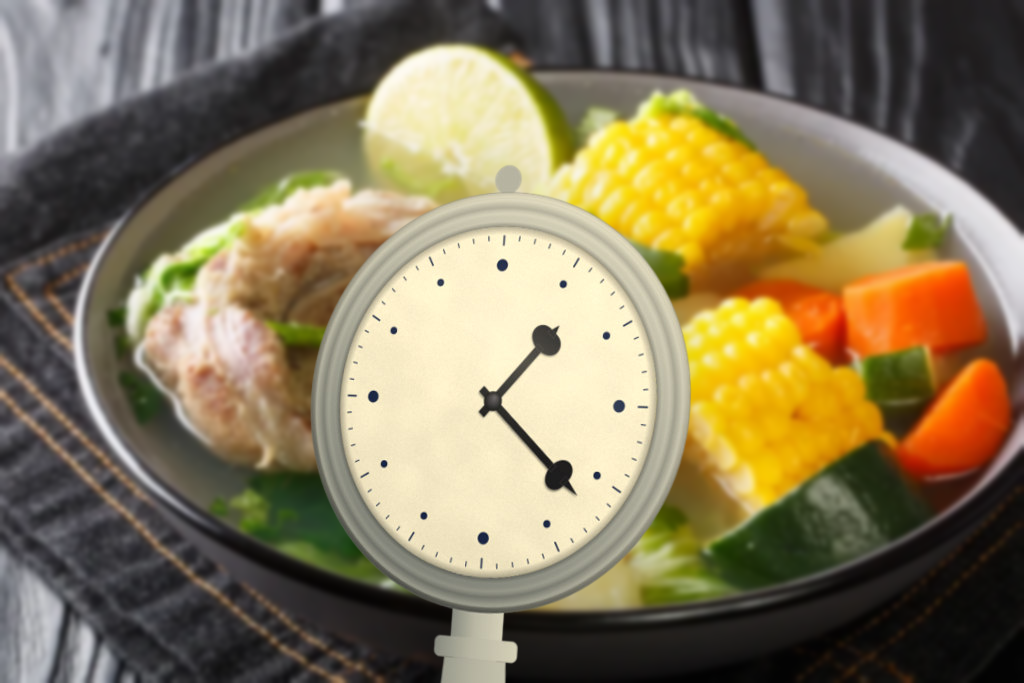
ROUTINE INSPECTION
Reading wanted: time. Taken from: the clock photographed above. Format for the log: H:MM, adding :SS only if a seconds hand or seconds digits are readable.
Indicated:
1:22
